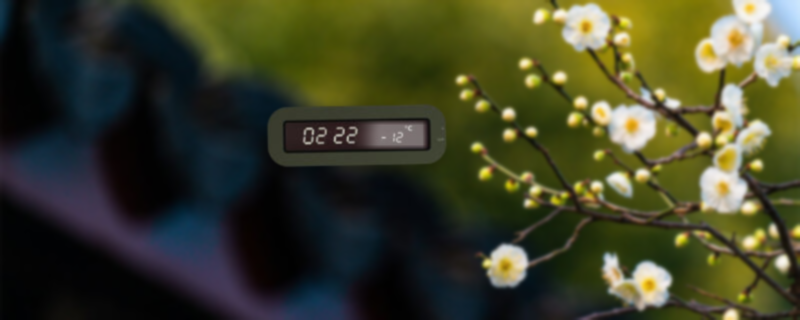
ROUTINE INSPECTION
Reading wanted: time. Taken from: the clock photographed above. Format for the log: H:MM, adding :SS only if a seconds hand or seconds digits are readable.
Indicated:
2:22
